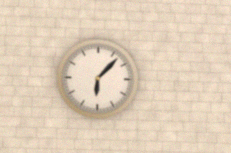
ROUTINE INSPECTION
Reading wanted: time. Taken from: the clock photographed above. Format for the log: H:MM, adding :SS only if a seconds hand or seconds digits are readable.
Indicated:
6:07
